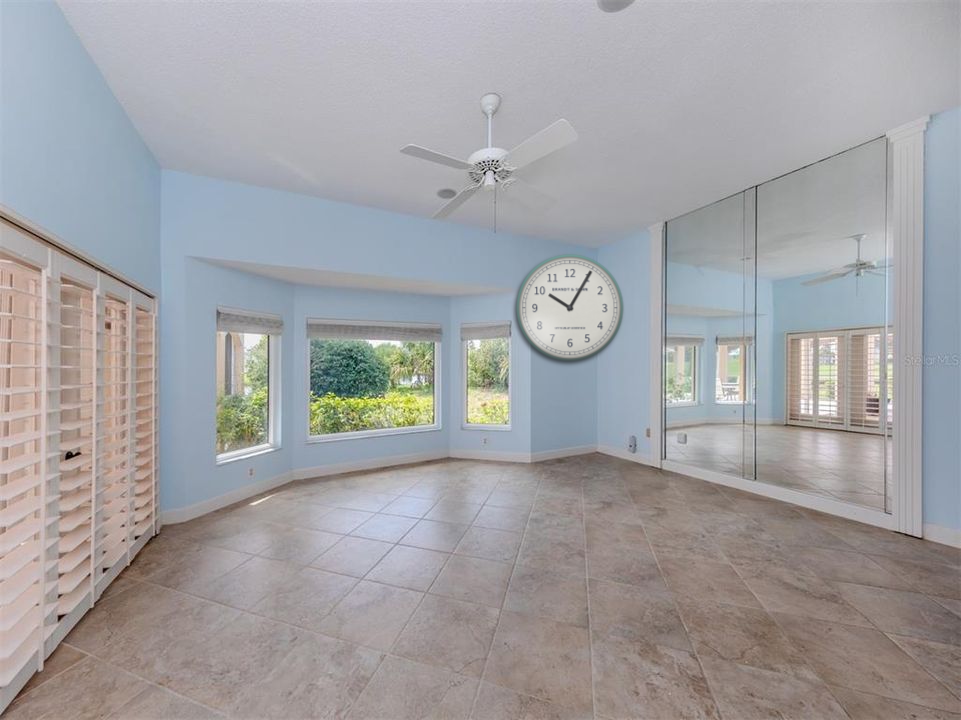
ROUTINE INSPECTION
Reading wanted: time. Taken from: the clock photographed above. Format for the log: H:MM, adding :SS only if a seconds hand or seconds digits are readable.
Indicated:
10:05
